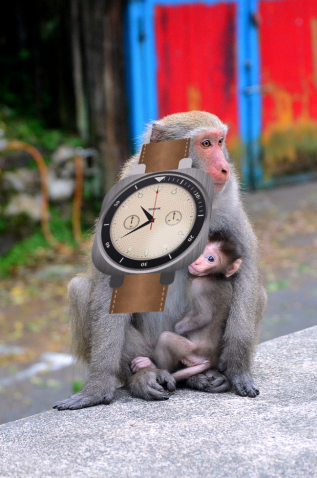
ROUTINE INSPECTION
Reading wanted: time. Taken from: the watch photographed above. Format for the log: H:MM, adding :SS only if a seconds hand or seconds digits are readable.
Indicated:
10:40
